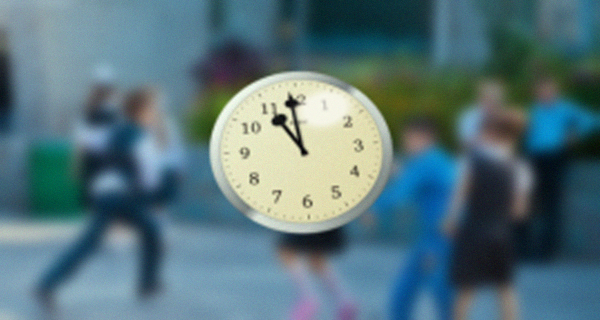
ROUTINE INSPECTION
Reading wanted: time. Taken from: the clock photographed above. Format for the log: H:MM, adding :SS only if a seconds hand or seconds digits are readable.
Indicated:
10:59
